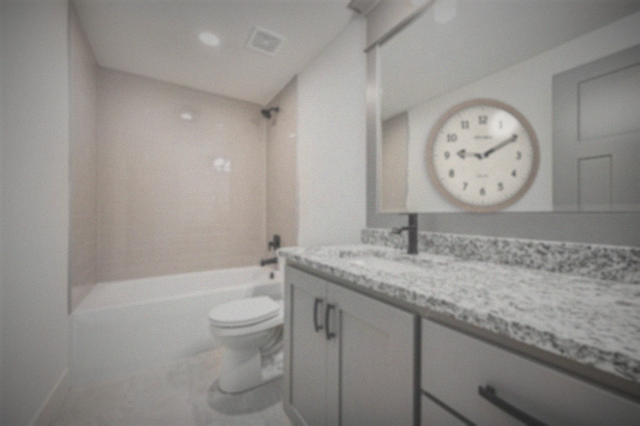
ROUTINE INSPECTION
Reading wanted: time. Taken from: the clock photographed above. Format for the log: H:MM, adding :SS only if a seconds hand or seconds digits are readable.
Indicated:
9:10
